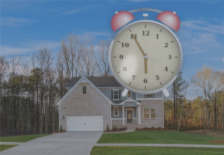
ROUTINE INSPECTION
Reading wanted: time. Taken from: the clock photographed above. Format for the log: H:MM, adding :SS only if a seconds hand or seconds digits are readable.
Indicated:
5:55
